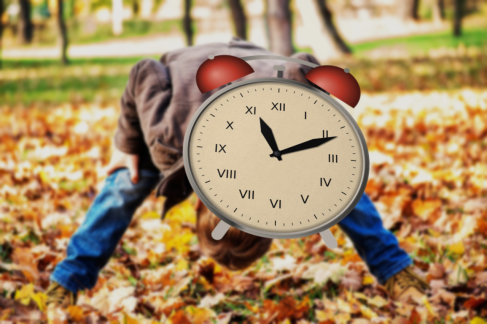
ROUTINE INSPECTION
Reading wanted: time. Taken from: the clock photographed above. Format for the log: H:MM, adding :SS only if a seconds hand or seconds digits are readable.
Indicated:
11:11
